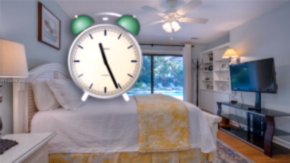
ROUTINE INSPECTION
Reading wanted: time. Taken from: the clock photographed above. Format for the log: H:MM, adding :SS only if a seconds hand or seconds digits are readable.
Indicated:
11:26
